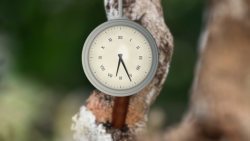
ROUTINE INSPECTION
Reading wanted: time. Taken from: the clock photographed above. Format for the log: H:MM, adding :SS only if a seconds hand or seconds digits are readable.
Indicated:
6:26
